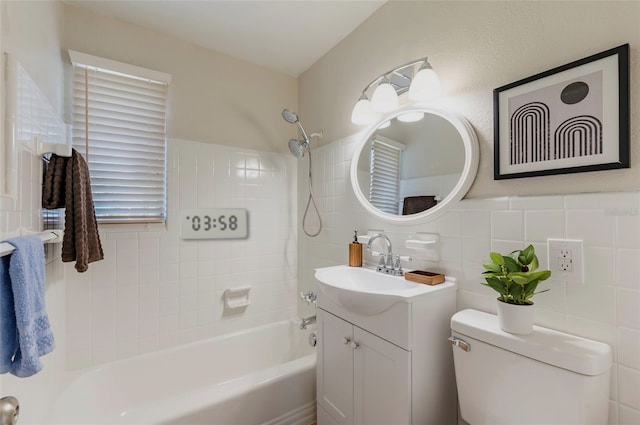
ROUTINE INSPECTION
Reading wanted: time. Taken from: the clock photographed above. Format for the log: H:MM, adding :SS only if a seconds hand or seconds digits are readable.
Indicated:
3:58
